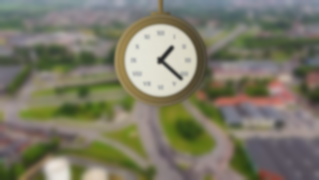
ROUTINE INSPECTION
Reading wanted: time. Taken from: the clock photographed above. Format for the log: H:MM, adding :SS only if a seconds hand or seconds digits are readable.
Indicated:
1:22
